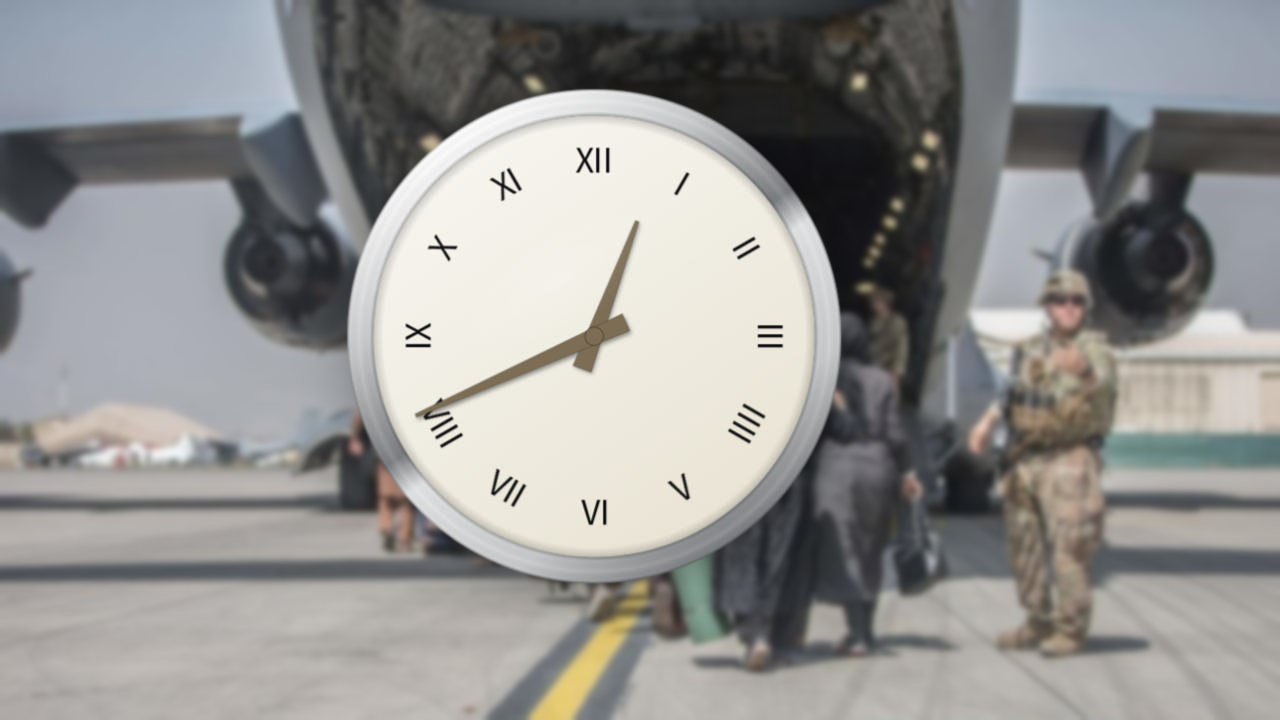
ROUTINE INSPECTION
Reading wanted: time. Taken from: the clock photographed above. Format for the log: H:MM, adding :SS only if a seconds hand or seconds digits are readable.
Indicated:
12:41
